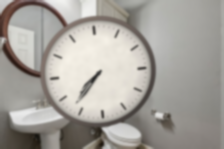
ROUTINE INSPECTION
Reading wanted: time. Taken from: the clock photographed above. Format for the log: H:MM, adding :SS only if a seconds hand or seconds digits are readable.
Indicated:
7:37
